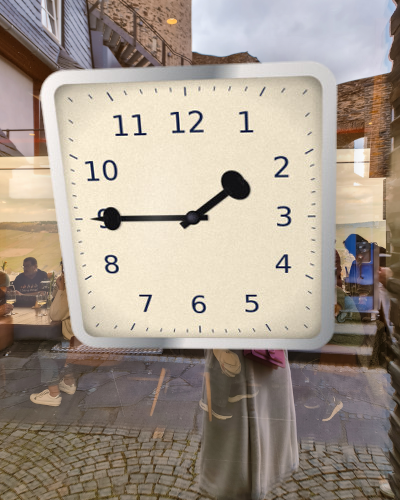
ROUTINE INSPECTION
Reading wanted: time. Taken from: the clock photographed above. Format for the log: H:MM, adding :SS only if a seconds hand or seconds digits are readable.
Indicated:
1:45
